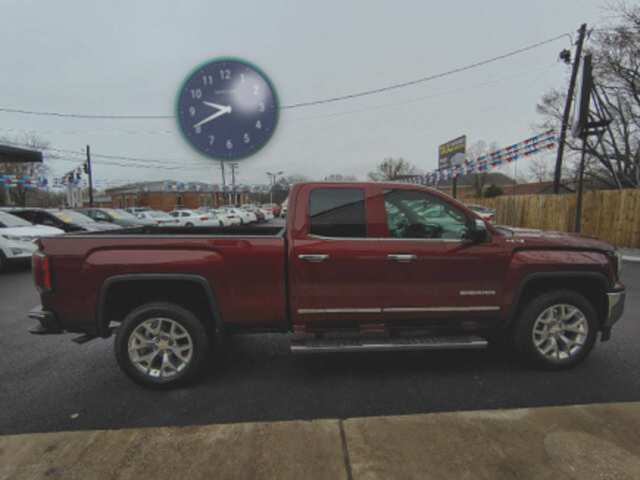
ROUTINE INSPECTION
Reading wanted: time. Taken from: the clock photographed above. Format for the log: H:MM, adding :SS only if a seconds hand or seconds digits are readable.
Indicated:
9:41
